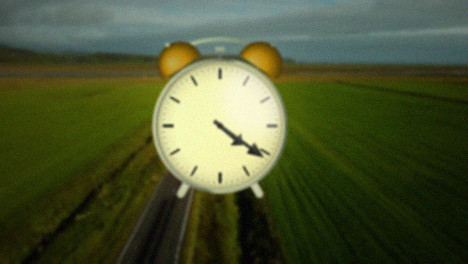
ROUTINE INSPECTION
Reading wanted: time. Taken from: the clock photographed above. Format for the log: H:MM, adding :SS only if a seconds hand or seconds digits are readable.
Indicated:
4:21
